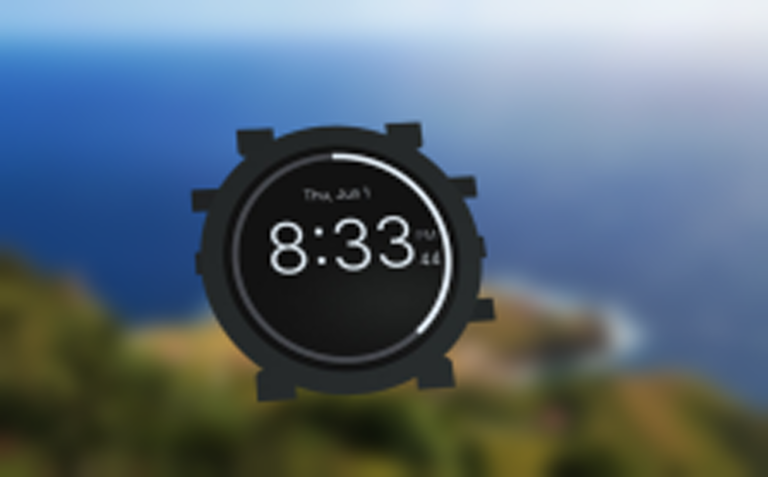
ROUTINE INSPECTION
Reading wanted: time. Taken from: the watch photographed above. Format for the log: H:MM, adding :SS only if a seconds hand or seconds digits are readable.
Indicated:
8:33
